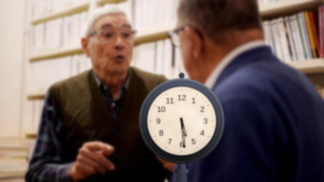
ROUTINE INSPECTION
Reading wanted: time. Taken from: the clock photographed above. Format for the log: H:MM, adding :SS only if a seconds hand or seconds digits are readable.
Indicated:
5:29
